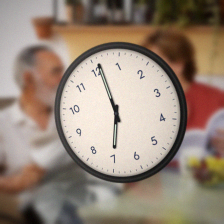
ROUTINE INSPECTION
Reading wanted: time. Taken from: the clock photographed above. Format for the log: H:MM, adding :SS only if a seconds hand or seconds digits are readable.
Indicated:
7:01
